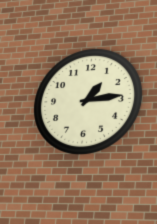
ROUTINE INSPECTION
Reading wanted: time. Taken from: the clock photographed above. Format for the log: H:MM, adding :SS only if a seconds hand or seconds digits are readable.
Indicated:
1:14
